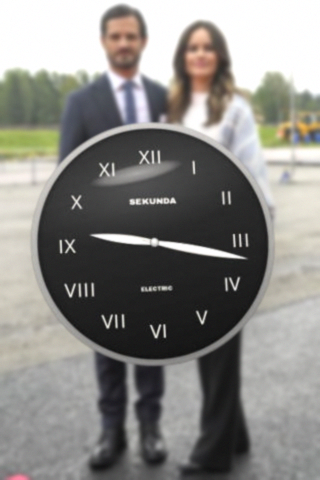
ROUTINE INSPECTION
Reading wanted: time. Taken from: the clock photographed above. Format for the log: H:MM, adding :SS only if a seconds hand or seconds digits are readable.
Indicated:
9:17
